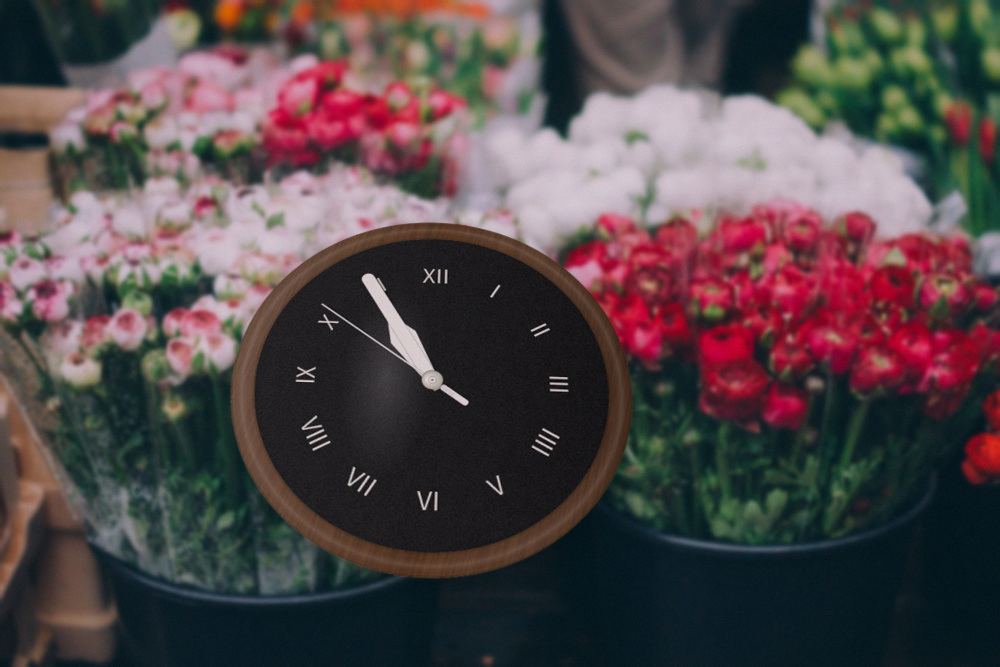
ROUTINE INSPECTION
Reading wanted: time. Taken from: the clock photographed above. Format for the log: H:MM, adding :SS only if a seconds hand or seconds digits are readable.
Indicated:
10:54:51
